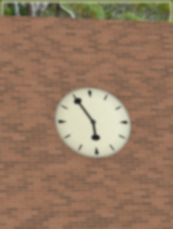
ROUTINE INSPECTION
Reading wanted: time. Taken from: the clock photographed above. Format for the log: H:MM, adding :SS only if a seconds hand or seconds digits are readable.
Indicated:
5:55
